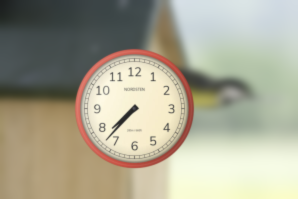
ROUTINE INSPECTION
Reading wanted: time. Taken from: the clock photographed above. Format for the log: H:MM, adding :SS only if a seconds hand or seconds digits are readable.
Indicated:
7:37
